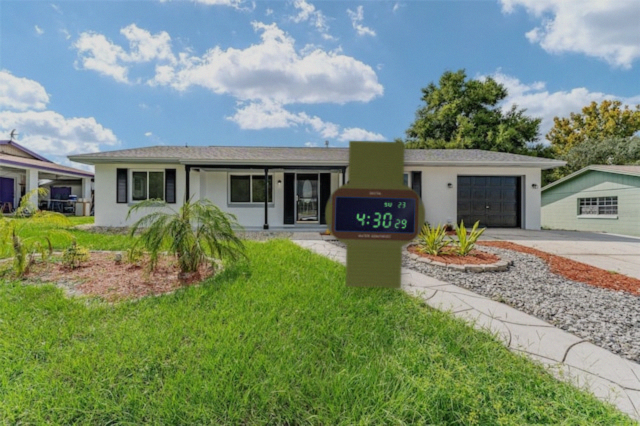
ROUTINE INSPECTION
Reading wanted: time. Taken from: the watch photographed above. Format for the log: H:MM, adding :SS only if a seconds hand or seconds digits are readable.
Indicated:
4:30:29
